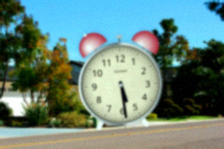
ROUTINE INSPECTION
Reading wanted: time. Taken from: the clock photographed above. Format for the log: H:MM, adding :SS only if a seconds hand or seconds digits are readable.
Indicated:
5:29
